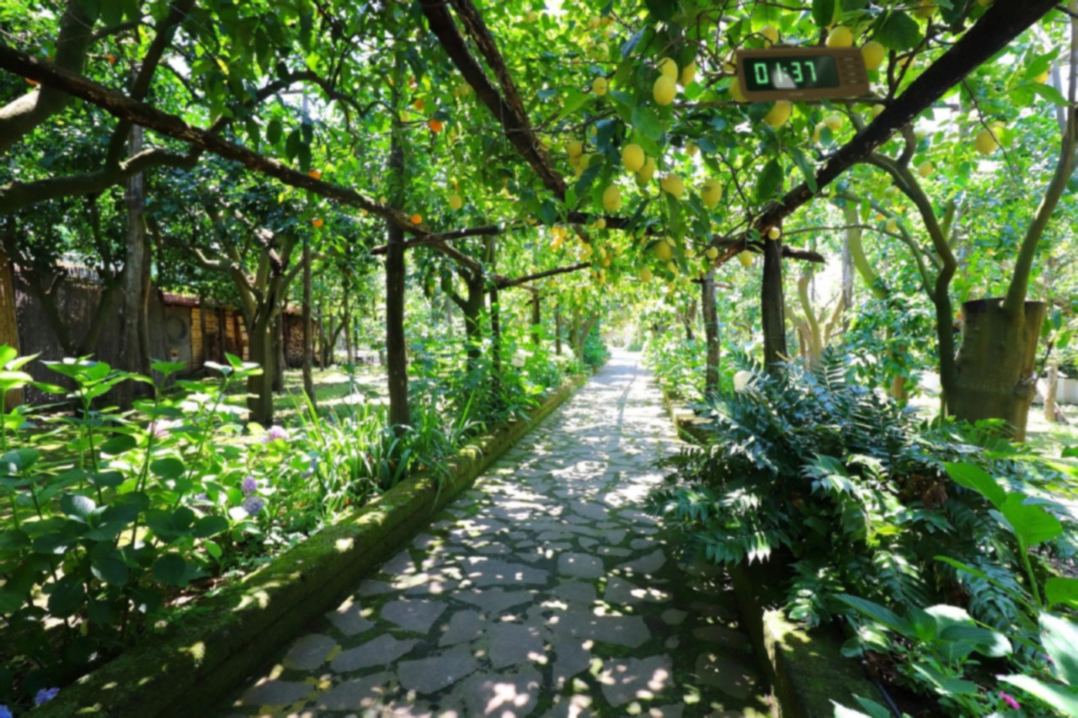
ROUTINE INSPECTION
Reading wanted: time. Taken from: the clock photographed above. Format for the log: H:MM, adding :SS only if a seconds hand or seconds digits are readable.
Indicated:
1:37
